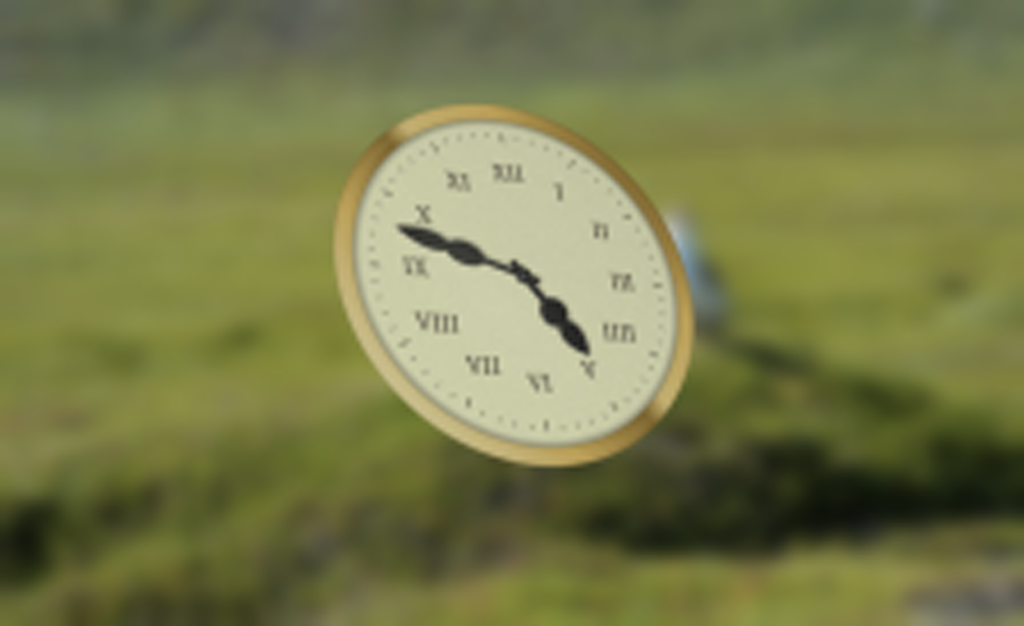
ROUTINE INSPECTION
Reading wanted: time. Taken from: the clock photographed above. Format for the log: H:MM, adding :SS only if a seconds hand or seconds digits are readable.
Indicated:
4:48
